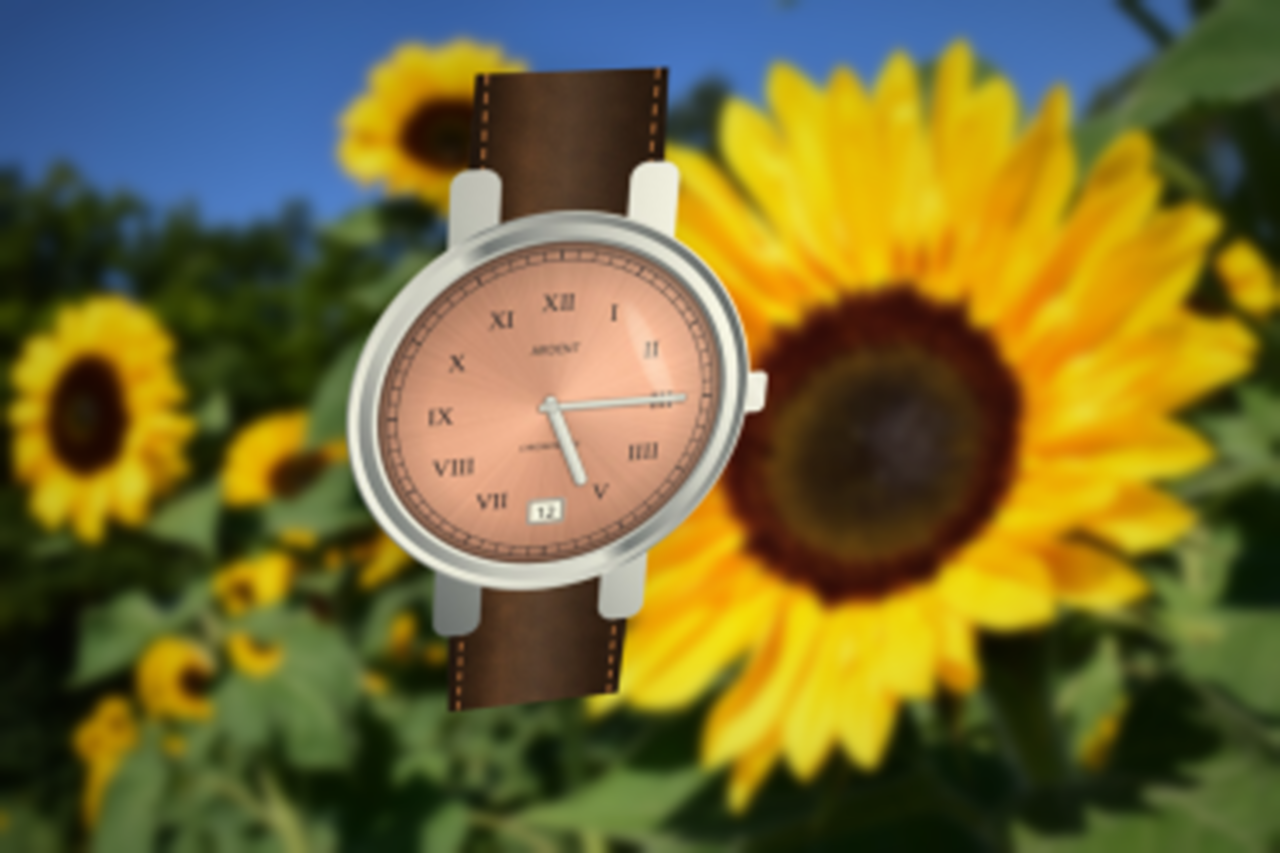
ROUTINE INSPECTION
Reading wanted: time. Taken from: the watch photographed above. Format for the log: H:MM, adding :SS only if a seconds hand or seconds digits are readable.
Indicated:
5:15
